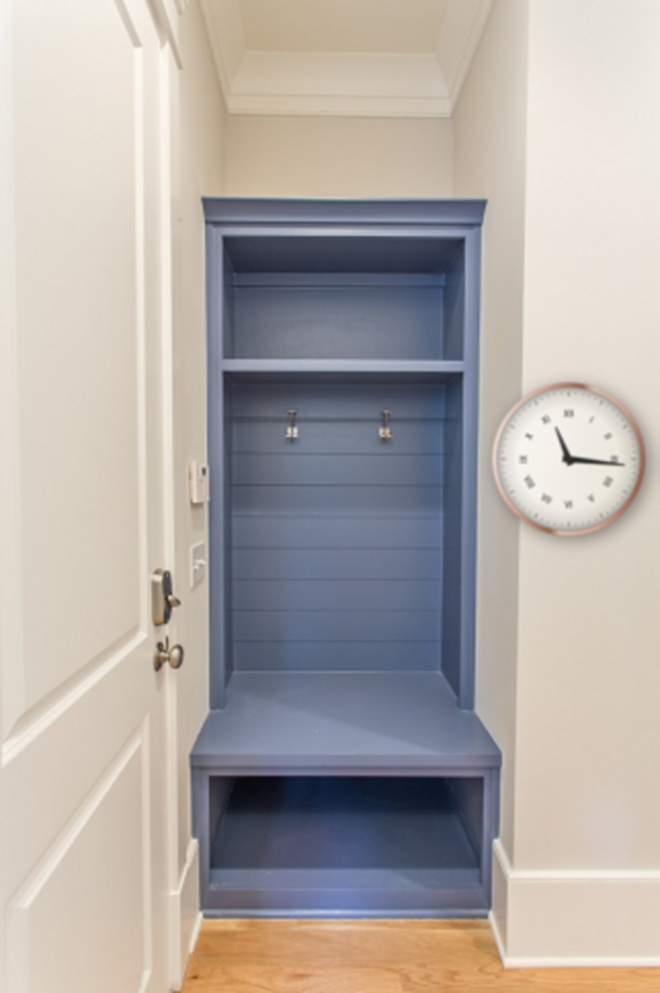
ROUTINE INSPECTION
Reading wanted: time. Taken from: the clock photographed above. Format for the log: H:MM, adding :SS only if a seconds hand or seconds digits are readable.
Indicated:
11:16
